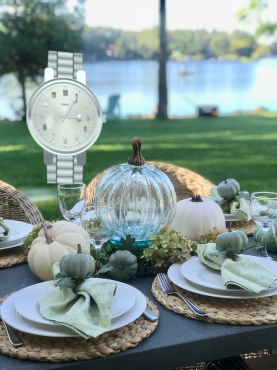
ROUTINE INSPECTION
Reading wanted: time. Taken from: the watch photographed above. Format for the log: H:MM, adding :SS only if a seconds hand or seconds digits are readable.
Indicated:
3:05
